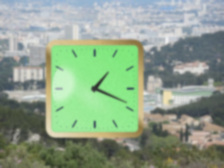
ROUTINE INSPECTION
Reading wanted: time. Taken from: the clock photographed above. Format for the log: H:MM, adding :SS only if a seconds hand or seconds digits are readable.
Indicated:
1:19
